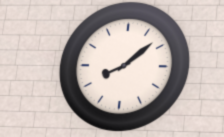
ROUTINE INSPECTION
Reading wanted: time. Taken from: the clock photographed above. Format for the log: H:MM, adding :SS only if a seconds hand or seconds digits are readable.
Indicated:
8:08
